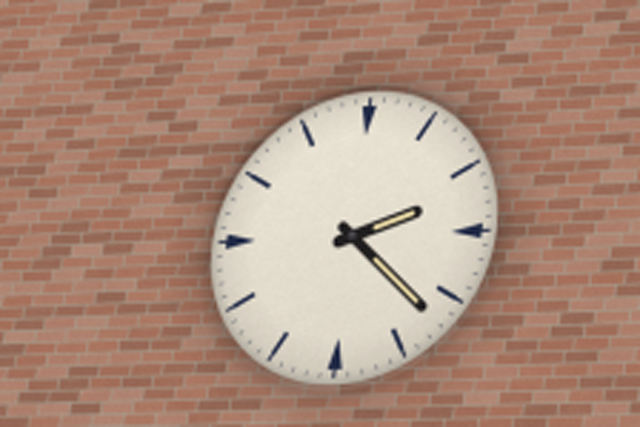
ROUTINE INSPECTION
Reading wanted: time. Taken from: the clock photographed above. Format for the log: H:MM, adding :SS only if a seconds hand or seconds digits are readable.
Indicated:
2:22
